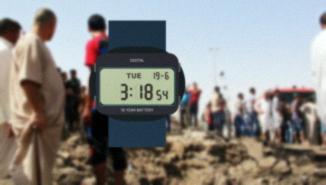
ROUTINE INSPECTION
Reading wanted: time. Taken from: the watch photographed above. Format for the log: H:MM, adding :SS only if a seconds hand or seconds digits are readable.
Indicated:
3:18:54
